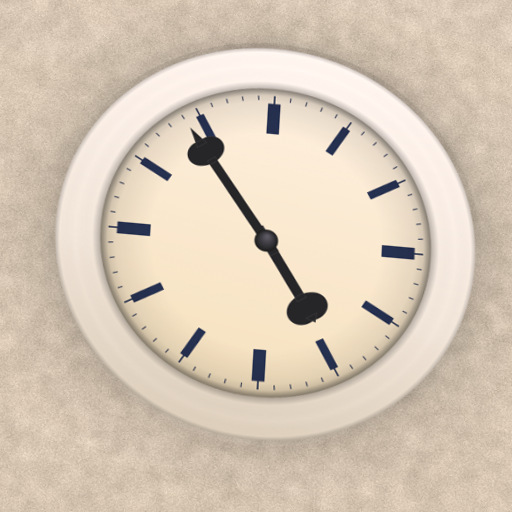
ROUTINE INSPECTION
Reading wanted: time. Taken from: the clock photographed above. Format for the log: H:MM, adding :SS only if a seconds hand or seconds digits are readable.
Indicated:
4:54
